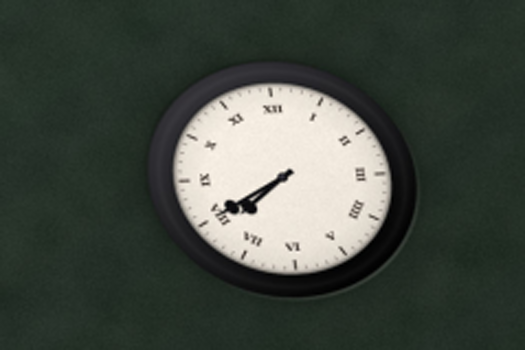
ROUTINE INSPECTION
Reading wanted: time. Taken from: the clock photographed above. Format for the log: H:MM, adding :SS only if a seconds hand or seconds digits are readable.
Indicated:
7:40
